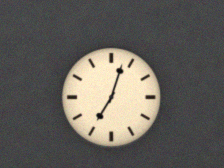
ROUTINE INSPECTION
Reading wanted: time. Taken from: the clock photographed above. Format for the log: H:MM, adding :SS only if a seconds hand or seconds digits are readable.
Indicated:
7:03
